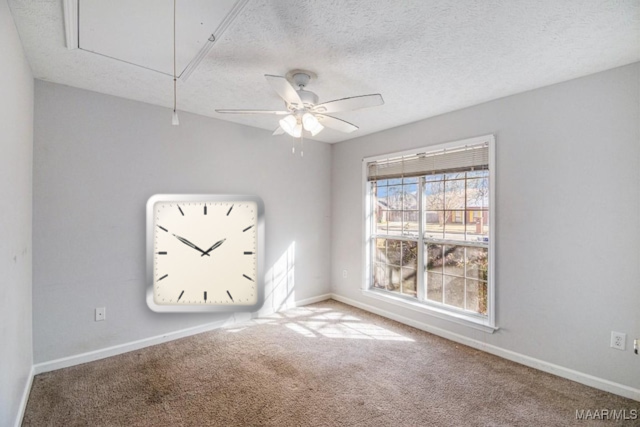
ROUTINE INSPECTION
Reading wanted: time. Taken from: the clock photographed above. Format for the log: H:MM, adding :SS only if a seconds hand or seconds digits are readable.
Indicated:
1:50
